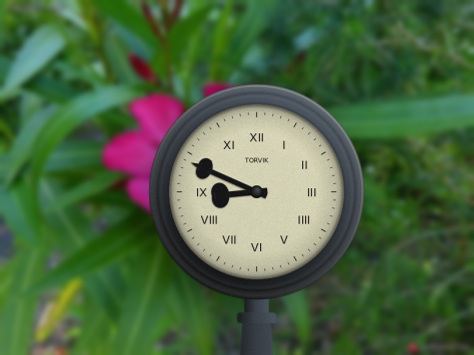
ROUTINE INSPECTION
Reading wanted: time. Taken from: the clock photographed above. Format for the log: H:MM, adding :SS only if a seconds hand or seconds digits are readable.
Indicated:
8:49
